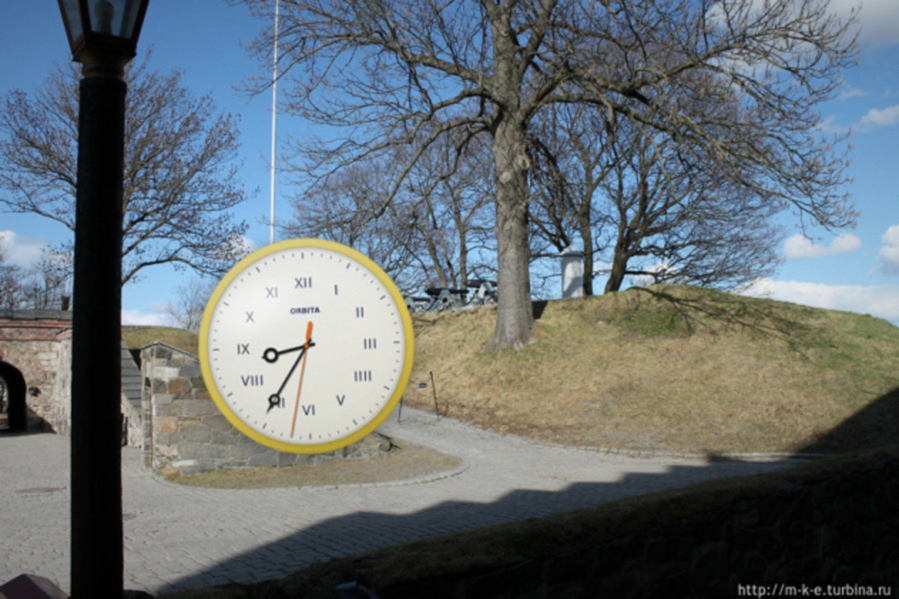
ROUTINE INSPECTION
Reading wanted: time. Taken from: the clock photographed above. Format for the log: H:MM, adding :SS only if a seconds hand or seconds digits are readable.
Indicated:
8:35:32
